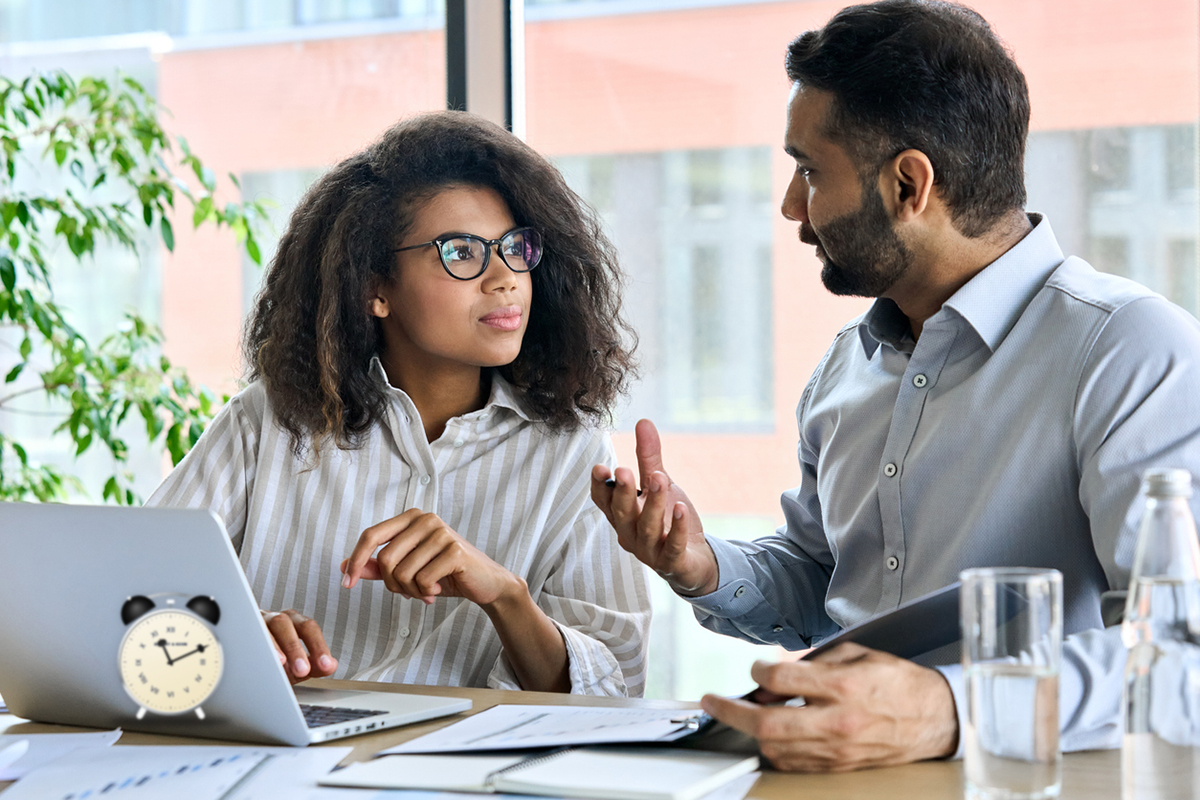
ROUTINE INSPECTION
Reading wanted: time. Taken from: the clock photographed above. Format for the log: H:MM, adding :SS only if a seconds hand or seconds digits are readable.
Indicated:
11:11
